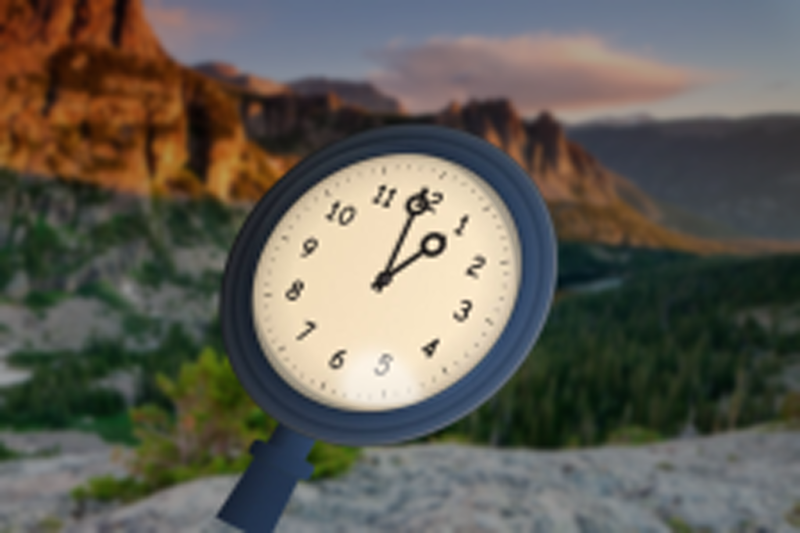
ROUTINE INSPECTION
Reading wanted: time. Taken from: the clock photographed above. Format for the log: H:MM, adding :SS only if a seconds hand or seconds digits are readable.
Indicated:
12:59
